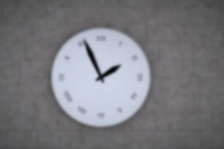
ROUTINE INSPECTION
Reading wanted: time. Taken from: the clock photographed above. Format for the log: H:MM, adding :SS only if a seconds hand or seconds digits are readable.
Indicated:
1:56
